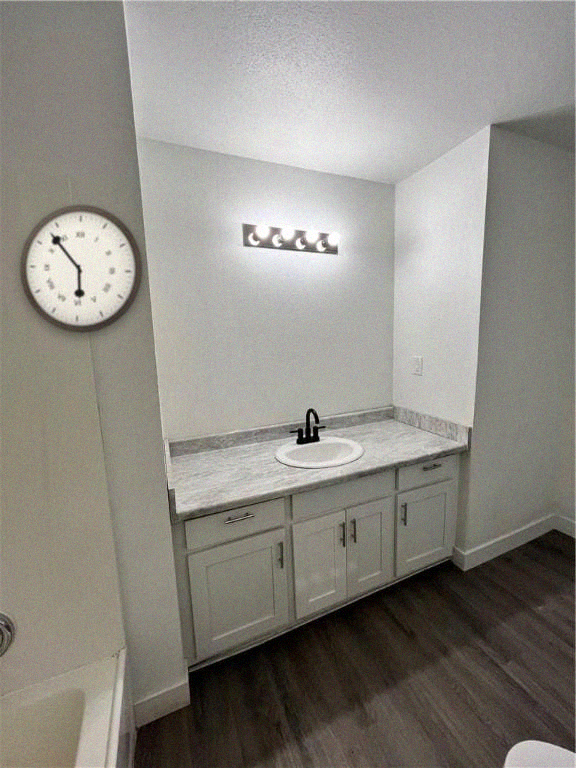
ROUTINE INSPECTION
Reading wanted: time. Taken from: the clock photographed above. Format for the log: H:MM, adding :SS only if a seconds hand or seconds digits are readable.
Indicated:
5:53
